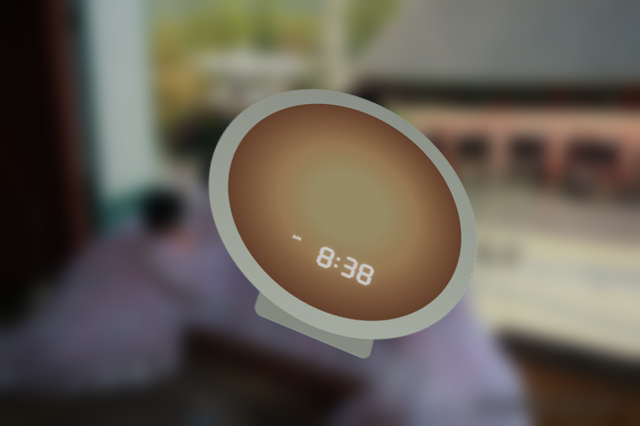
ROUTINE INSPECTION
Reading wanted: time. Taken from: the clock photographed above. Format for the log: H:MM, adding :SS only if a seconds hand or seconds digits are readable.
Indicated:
8:38
